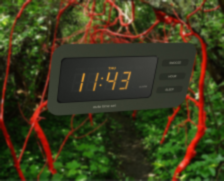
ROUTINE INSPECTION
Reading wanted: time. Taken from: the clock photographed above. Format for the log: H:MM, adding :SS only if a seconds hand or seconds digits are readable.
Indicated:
11:43
